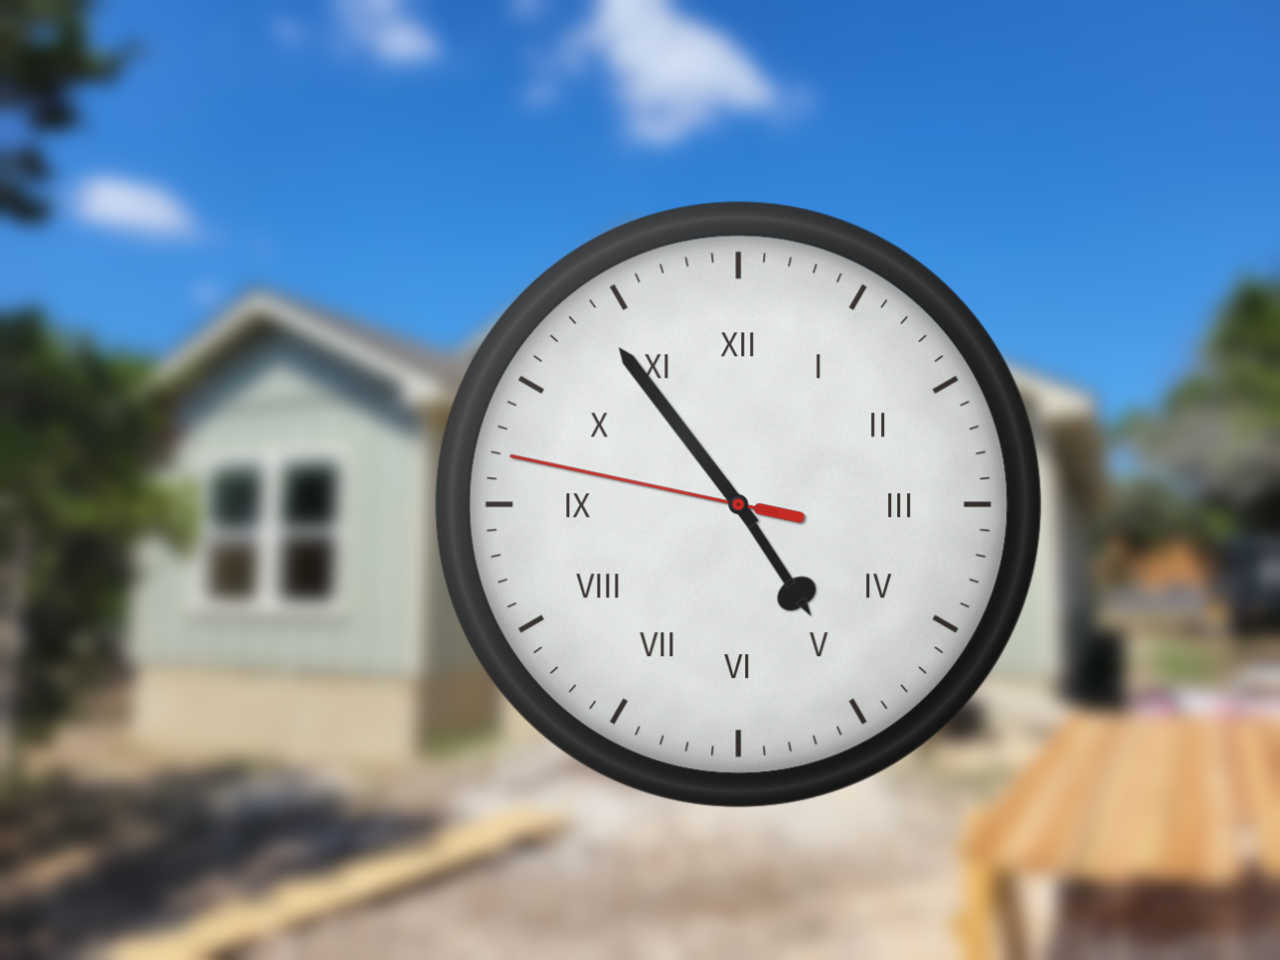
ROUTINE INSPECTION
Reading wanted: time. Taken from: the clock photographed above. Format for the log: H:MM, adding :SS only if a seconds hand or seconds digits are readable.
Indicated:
4:53:47
